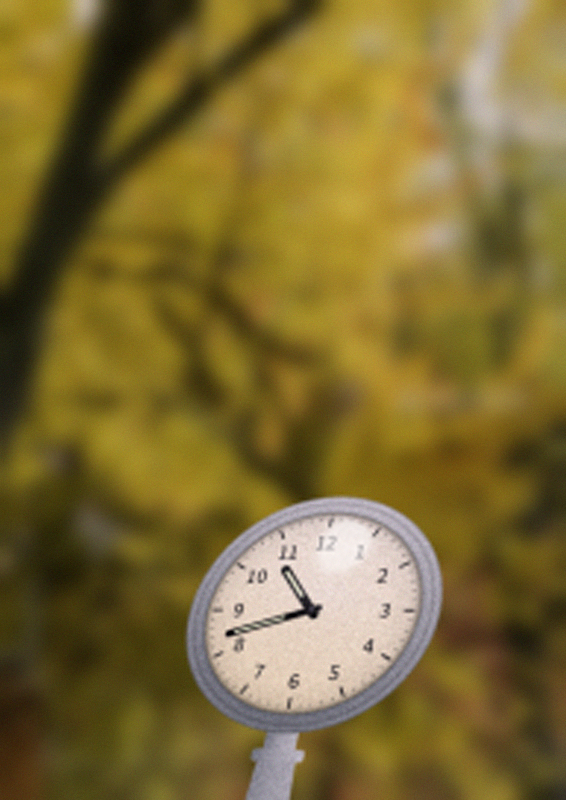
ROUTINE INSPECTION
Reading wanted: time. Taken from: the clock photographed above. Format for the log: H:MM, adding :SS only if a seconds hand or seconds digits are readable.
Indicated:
10:42
